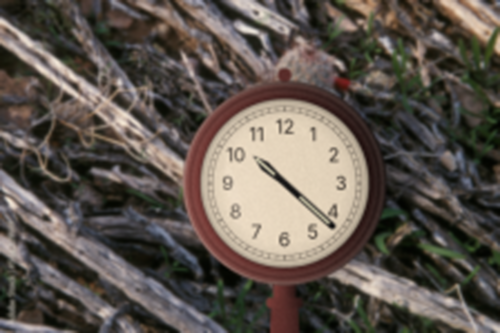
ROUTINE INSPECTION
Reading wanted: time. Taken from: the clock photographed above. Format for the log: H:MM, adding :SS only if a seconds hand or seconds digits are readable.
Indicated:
10:22
